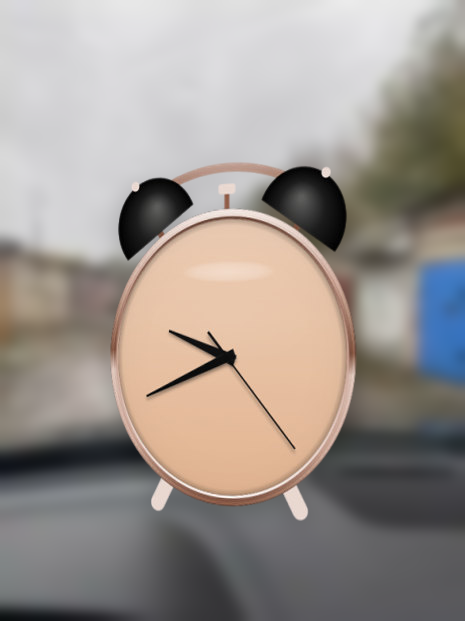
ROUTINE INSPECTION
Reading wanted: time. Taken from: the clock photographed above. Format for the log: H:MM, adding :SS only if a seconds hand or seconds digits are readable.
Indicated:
9:41:23
